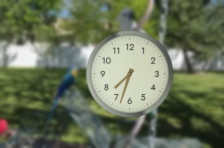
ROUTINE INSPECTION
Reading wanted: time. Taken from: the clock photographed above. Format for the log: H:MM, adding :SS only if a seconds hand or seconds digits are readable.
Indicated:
7:33
